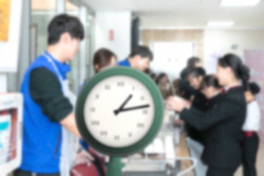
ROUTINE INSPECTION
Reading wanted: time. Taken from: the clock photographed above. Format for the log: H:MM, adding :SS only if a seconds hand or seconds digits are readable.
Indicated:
1:13
